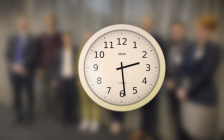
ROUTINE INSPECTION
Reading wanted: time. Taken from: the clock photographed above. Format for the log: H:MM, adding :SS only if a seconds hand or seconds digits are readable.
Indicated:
2:29
